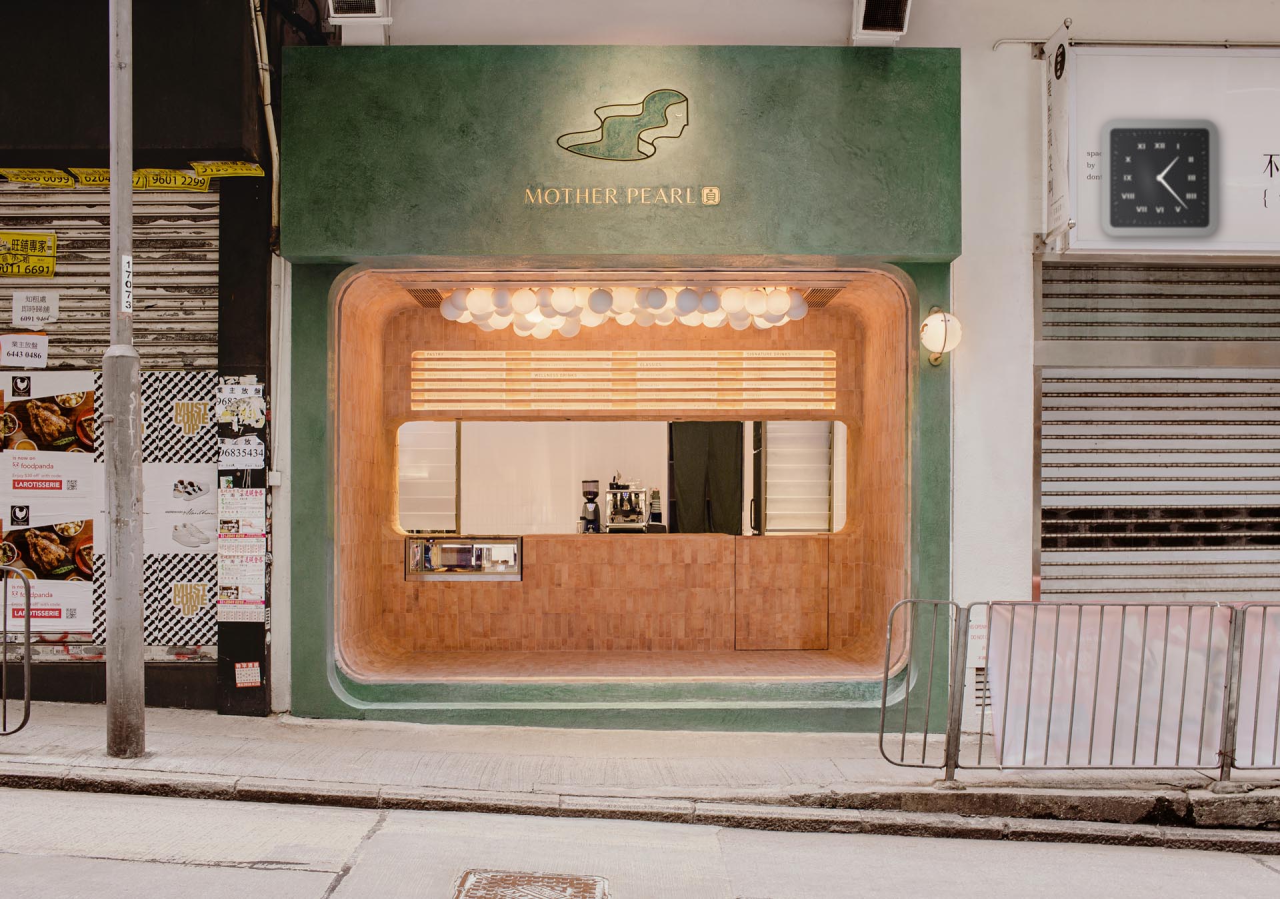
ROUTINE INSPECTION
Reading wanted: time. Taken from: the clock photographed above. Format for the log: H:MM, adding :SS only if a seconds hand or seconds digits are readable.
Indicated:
1:23
